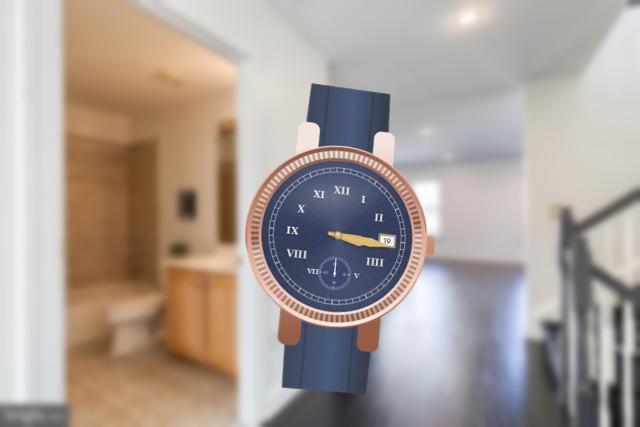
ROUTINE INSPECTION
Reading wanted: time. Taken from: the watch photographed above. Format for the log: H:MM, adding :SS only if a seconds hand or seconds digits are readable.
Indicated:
3:16
